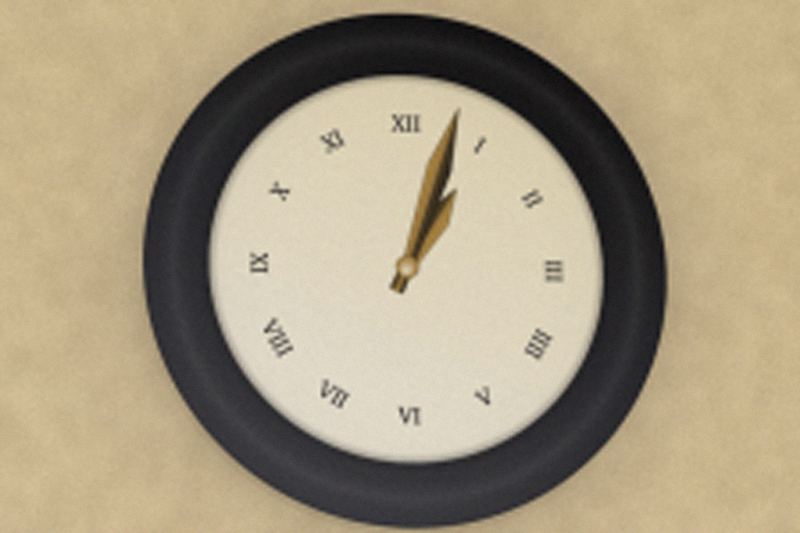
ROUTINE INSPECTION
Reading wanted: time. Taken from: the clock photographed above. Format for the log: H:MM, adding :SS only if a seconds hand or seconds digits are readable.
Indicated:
1:03
